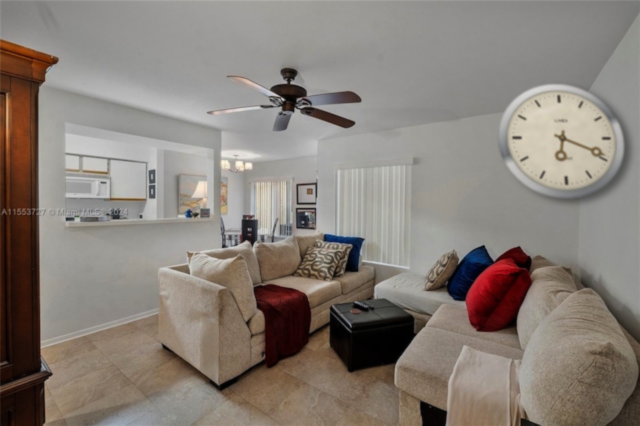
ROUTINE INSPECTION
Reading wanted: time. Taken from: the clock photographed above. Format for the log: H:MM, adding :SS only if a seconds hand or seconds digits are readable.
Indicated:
6:19
